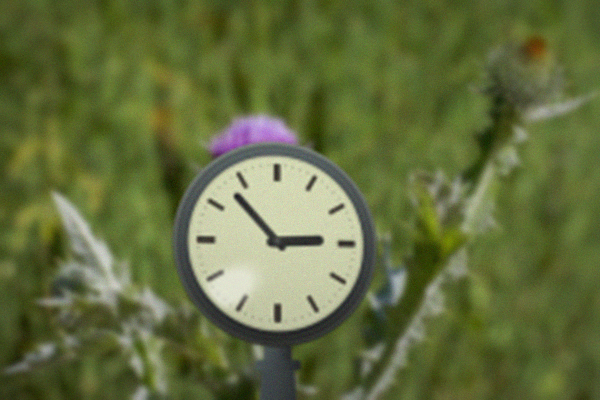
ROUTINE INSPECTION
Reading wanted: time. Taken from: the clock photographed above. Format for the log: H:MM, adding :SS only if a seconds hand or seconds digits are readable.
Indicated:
2:53
